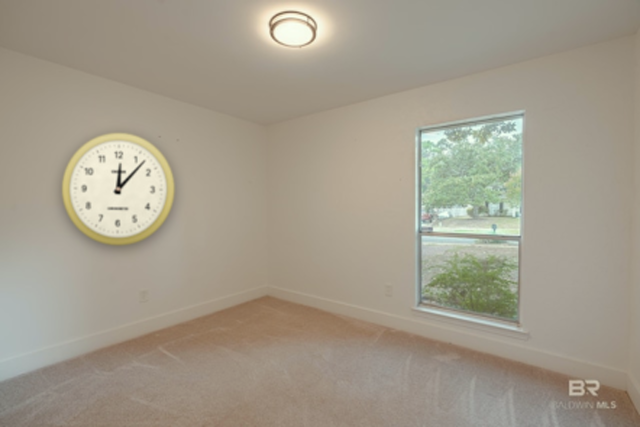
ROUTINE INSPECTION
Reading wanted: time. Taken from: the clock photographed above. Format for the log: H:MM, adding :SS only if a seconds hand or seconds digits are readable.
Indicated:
12:07
